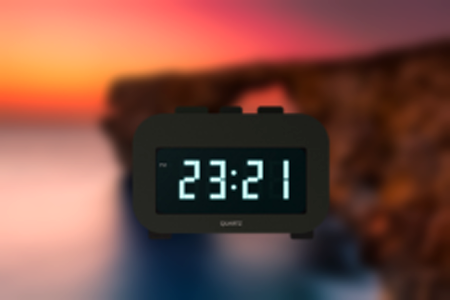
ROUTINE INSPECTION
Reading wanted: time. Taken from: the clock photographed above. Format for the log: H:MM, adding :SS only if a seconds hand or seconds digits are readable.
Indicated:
23:21
